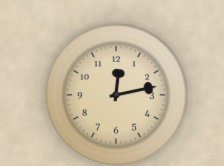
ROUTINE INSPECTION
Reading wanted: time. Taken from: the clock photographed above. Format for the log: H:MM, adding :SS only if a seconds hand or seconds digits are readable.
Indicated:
12:13
